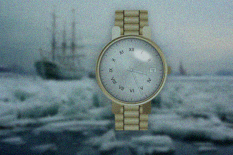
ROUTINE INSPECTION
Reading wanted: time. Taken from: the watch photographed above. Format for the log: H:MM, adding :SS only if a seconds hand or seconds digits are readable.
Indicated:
3:26
